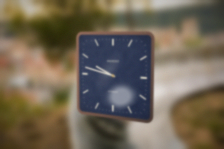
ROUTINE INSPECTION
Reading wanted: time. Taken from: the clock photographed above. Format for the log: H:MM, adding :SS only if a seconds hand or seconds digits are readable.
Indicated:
9:47
